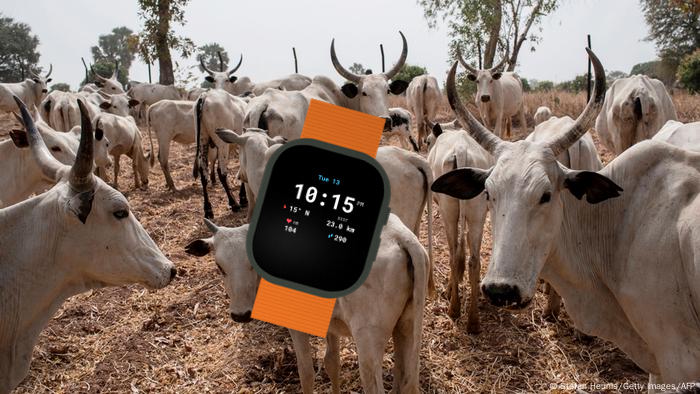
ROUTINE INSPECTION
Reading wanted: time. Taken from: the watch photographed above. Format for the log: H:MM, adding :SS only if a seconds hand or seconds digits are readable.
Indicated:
10:15
